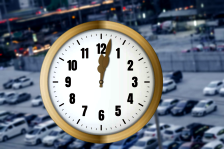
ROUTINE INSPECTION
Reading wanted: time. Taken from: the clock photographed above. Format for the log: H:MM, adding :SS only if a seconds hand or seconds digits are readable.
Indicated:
12:02
